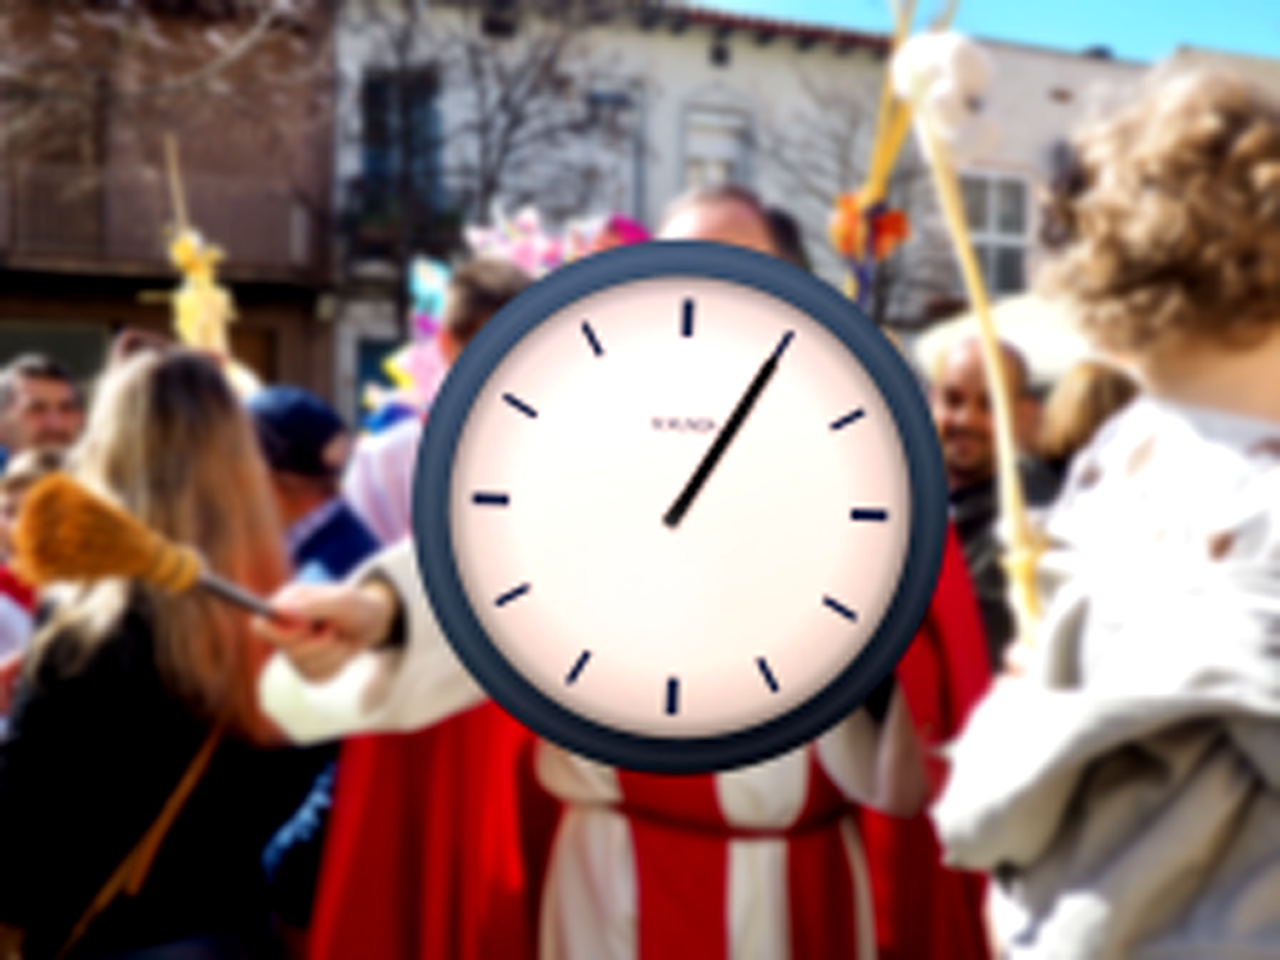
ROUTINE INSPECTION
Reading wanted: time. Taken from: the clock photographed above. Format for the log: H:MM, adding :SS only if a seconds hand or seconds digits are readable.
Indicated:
1:05
